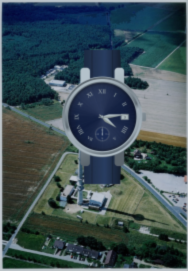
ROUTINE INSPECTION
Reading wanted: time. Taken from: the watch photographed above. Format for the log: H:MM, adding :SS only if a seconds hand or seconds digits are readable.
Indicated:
4:14
